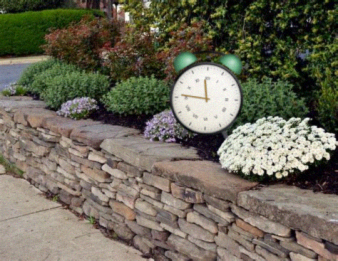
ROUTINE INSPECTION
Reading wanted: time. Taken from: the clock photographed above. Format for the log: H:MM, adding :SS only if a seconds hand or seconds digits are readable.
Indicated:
11:46
